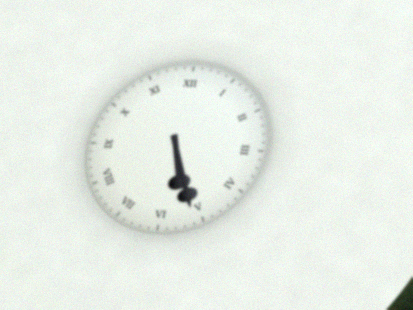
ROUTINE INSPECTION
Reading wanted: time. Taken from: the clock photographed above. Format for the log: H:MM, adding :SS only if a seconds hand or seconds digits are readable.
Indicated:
5:26
